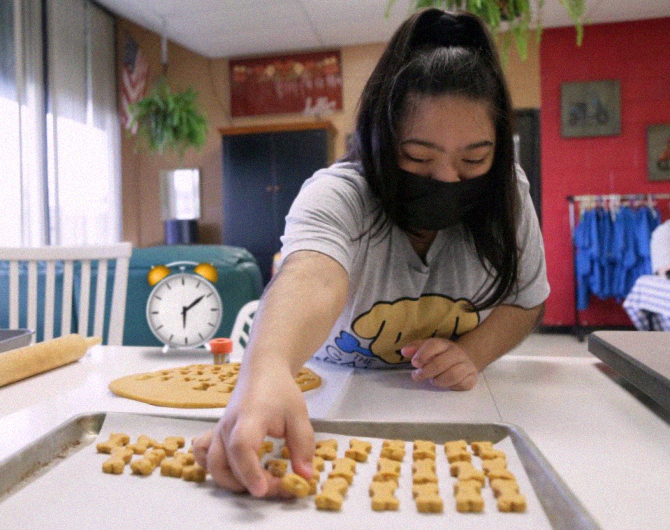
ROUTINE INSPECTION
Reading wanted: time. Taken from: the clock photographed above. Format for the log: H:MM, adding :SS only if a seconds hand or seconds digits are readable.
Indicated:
6:09
